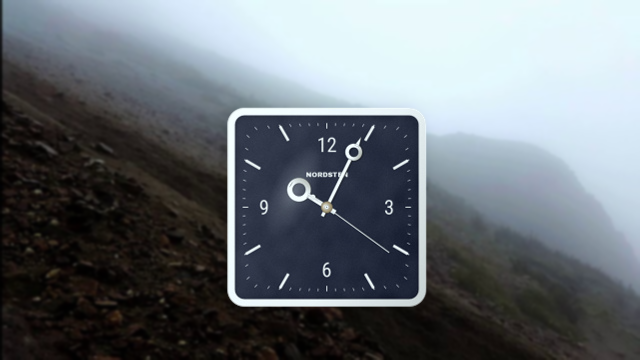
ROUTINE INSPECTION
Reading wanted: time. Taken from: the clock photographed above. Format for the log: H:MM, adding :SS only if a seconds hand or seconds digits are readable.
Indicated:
10:04:21
